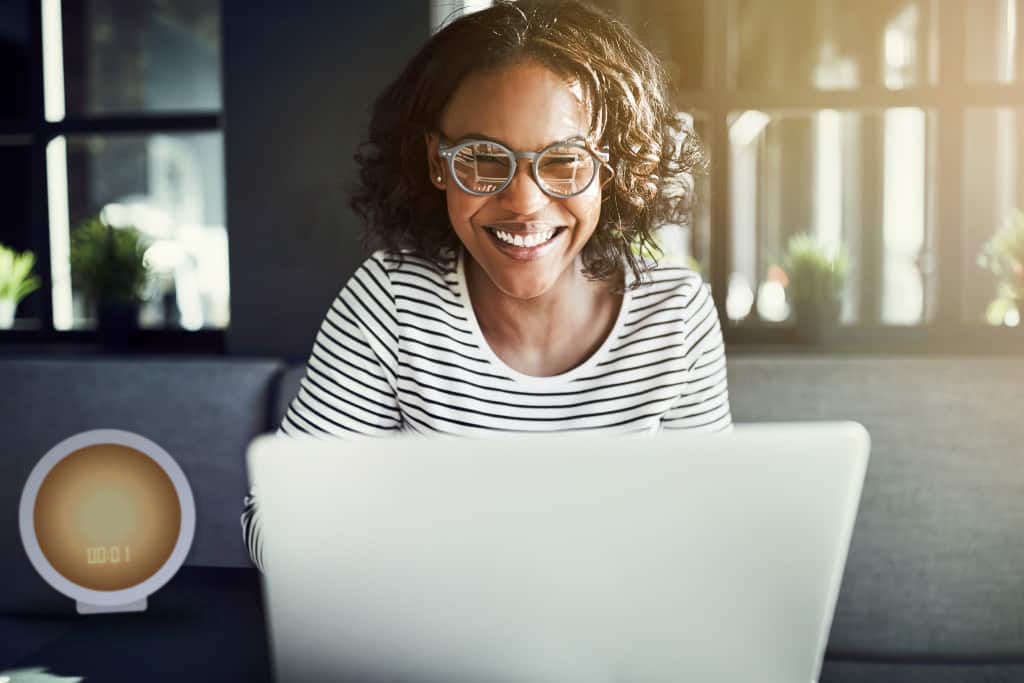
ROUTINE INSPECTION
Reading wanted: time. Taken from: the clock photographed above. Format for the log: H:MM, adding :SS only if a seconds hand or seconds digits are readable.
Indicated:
0:01
